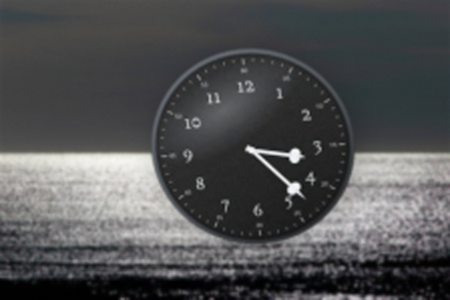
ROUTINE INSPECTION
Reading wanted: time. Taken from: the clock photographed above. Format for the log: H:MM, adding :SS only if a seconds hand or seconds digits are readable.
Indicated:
3:23
